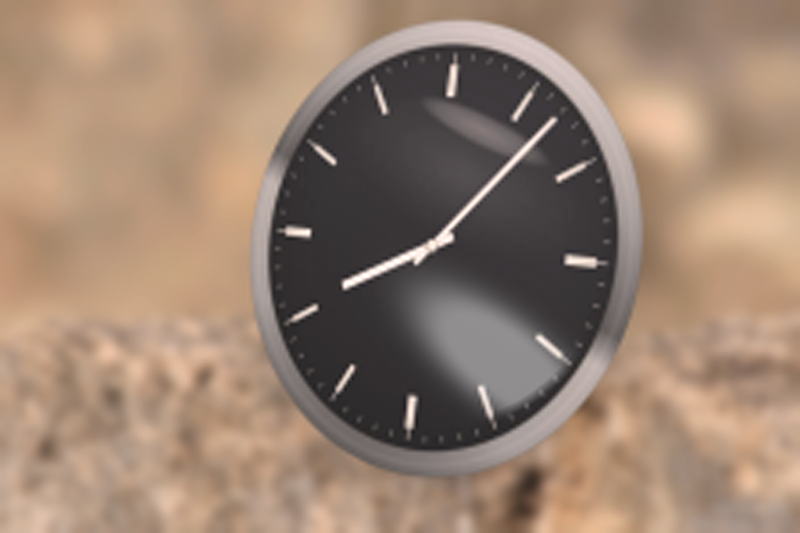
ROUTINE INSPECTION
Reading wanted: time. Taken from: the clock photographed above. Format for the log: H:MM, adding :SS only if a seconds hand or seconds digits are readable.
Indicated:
8:07
